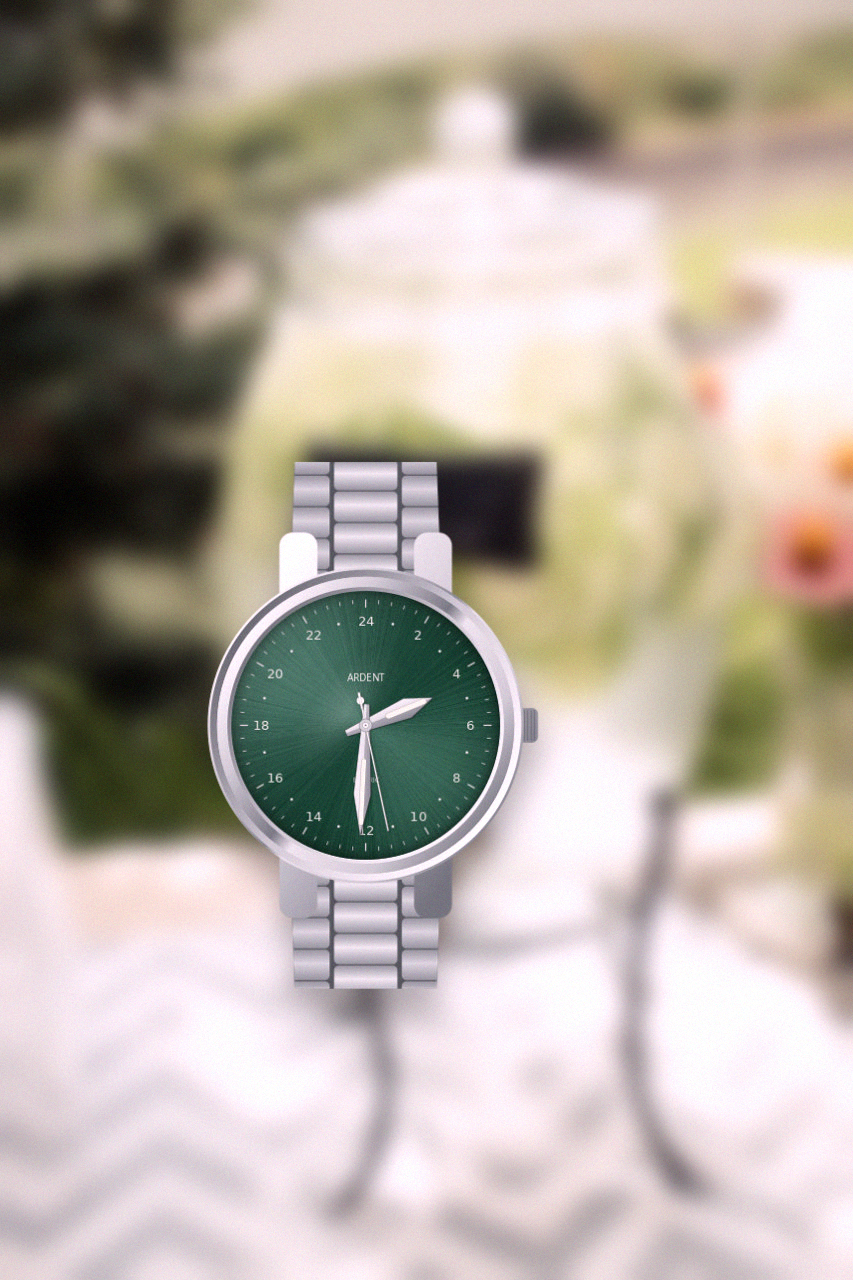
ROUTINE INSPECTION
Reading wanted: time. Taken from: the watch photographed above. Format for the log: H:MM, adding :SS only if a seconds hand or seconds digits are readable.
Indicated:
4:30:28
